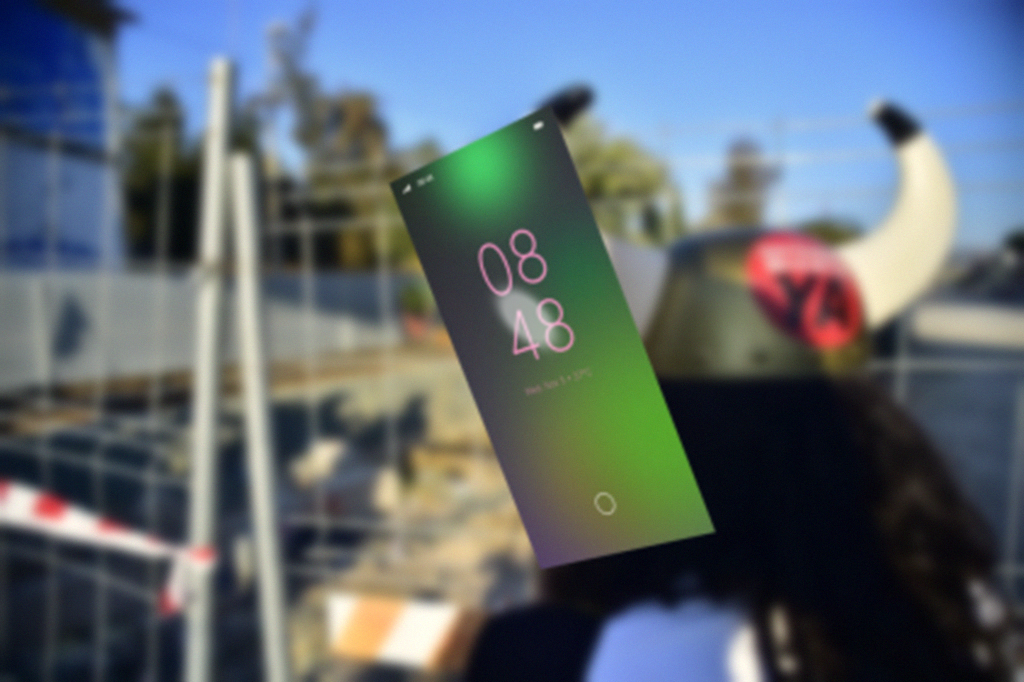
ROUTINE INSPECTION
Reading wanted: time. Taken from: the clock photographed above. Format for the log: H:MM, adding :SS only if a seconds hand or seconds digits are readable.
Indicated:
8:48
